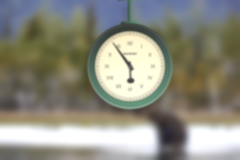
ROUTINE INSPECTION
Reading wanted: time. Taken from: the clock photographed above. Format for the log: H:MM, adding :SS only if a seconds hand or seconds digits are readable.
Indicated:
5:54
